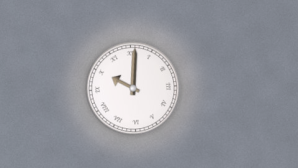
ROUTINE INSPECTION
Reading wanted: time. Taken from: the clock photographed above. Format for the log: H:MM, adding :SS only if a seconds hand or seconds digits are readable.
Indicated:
10:01
